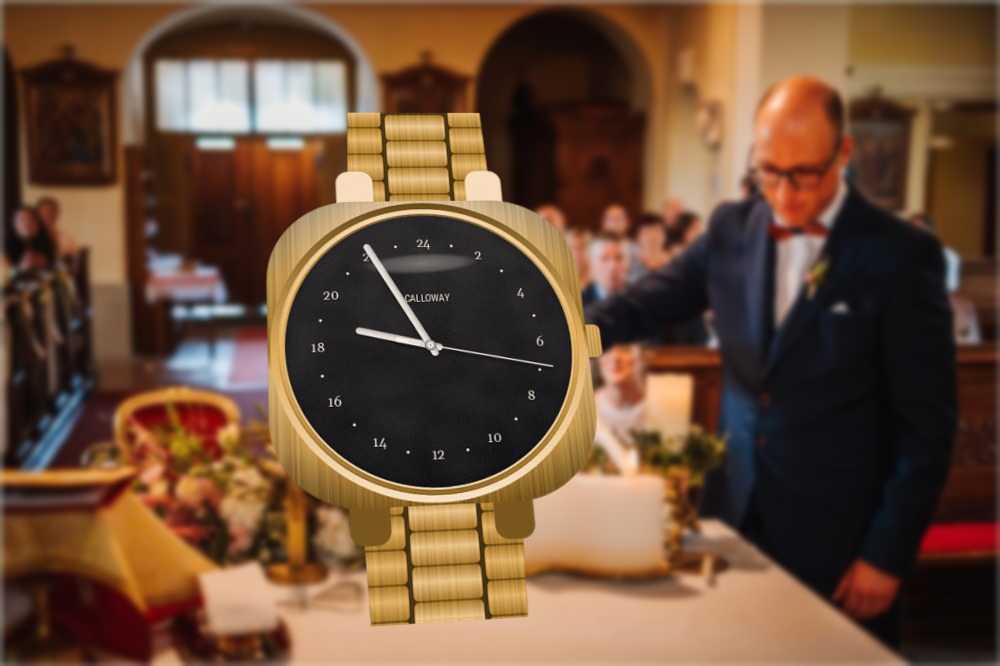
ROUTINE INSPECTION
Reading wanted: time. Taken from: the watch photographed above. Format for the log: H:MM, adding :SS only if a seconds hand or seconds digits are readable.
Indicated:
18:55:17
